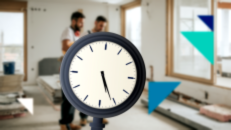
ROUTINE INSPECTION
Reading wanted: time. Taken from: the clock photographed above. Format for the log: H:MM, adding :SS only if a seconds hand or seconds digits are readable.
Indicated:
5:26
